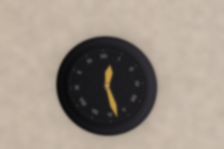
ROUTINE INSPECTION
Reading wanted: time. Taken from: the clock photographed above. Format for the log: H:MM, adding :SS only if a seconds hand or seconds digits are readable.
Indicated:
12:28
